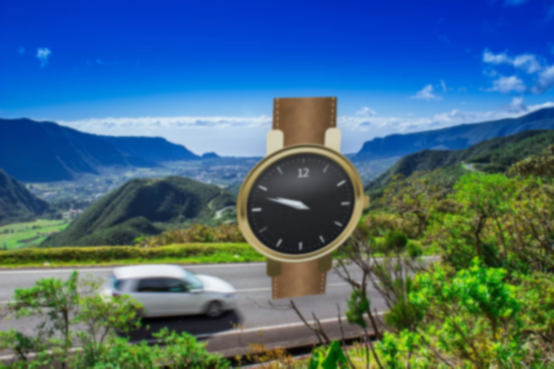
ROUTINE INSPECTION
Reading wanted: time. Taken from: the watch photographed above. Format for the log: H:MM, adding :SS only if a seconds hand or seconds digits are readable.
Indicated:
9:48
